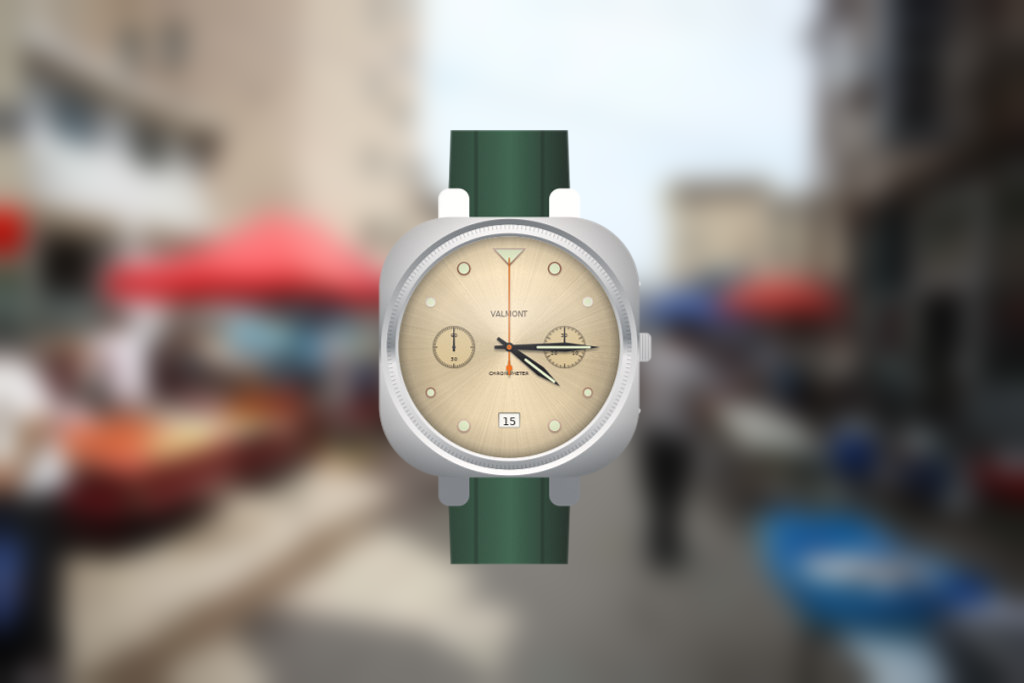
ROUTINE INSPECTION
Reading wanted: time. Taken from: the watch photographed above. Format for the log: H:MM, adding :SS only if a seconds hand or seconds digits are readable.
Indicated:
4:15
